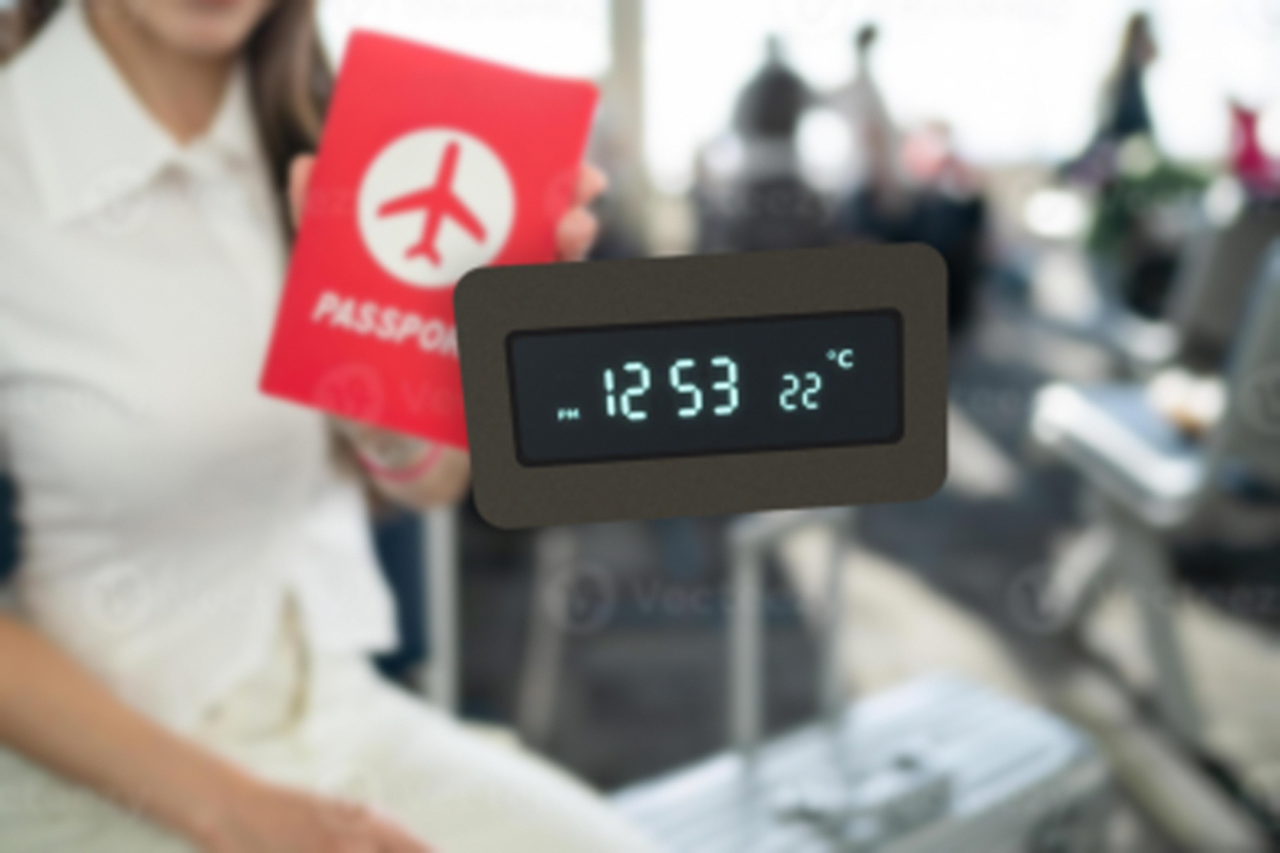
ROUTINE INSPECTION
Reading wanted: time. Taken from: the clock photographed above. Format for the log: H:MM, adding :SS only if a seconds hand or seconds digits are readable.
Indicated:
12:53
